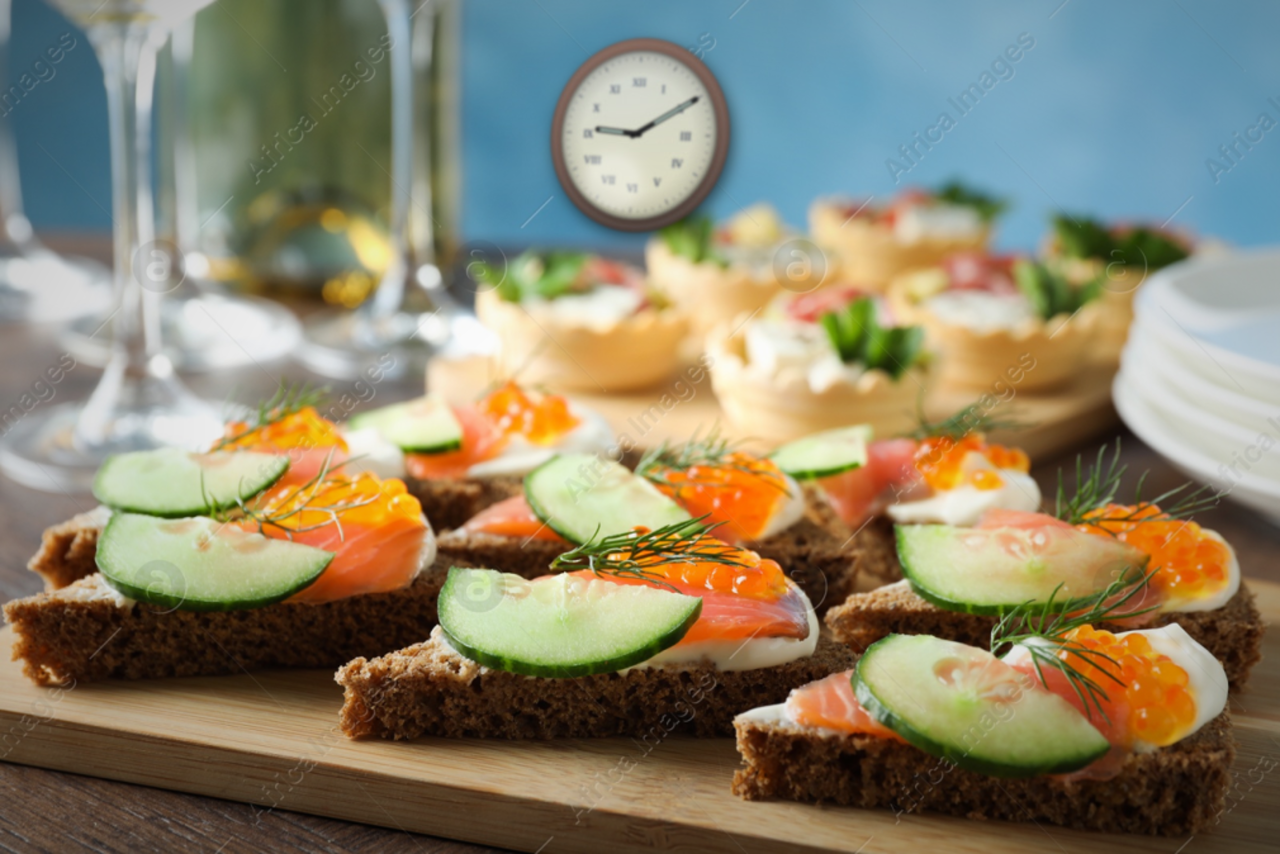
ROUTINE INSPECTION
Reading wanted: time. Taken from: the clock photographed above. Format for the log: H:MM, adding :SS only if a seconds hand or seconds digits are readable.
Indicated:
9:10
